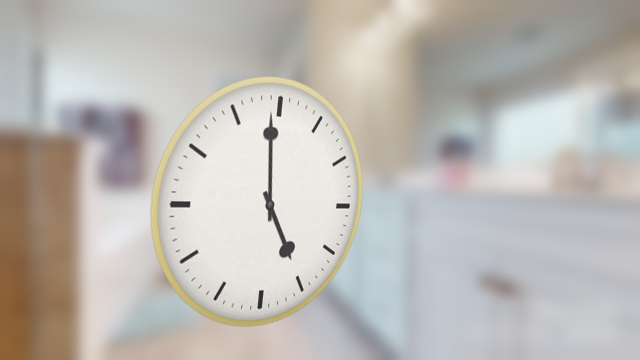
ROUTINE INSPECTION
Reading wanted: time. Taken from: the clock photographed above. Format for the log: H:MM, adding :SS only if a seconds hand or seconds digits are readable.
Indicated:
4:59
